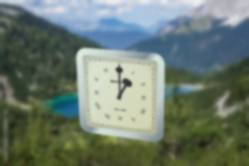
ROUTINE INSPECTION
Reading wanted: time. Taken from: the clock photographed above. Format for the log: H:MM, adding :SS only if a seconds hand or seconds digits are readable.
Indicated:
1:00
